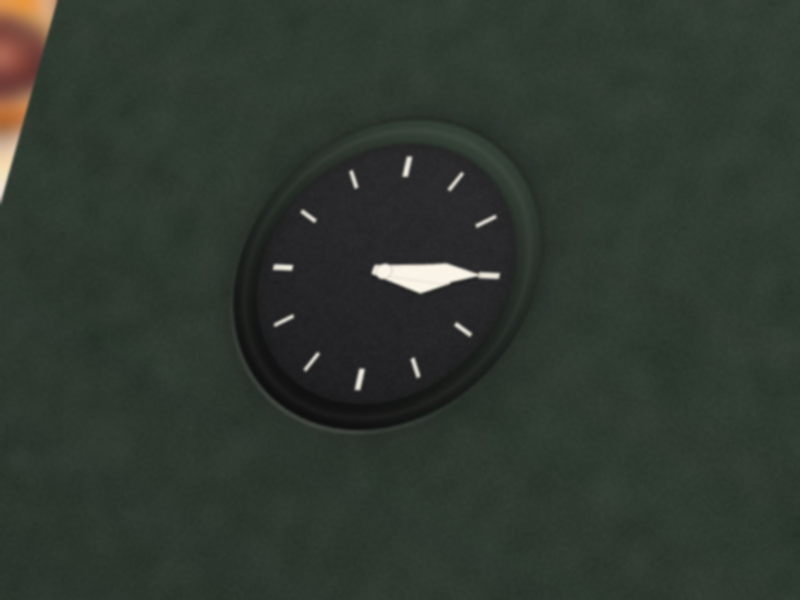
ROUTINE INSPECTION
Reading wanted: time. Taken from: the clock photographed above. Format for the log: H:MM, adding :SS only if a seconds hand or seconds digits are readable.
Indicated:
3:15
